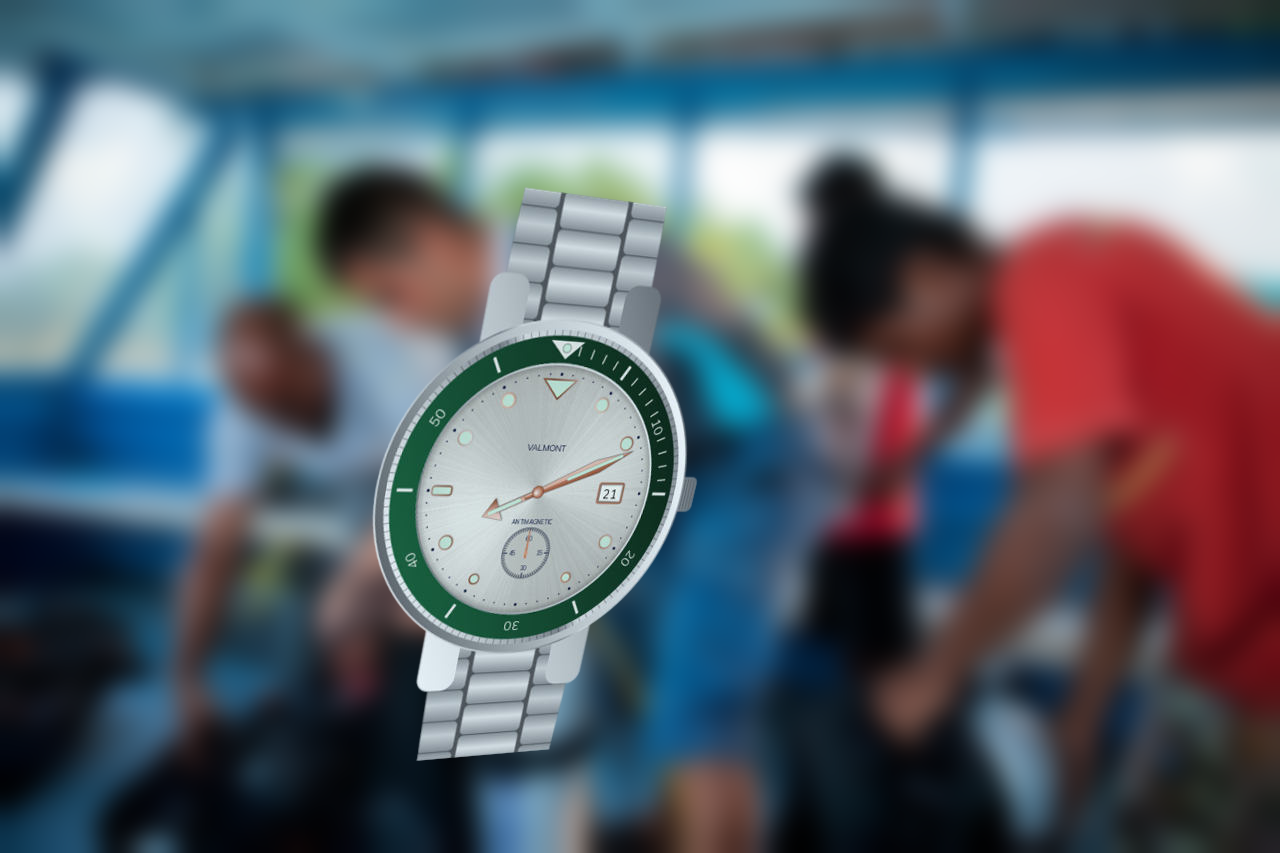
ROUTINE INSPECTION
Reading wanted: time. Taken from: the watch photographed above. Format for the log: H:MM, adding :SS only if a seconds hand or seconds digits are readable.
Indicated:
8:11
